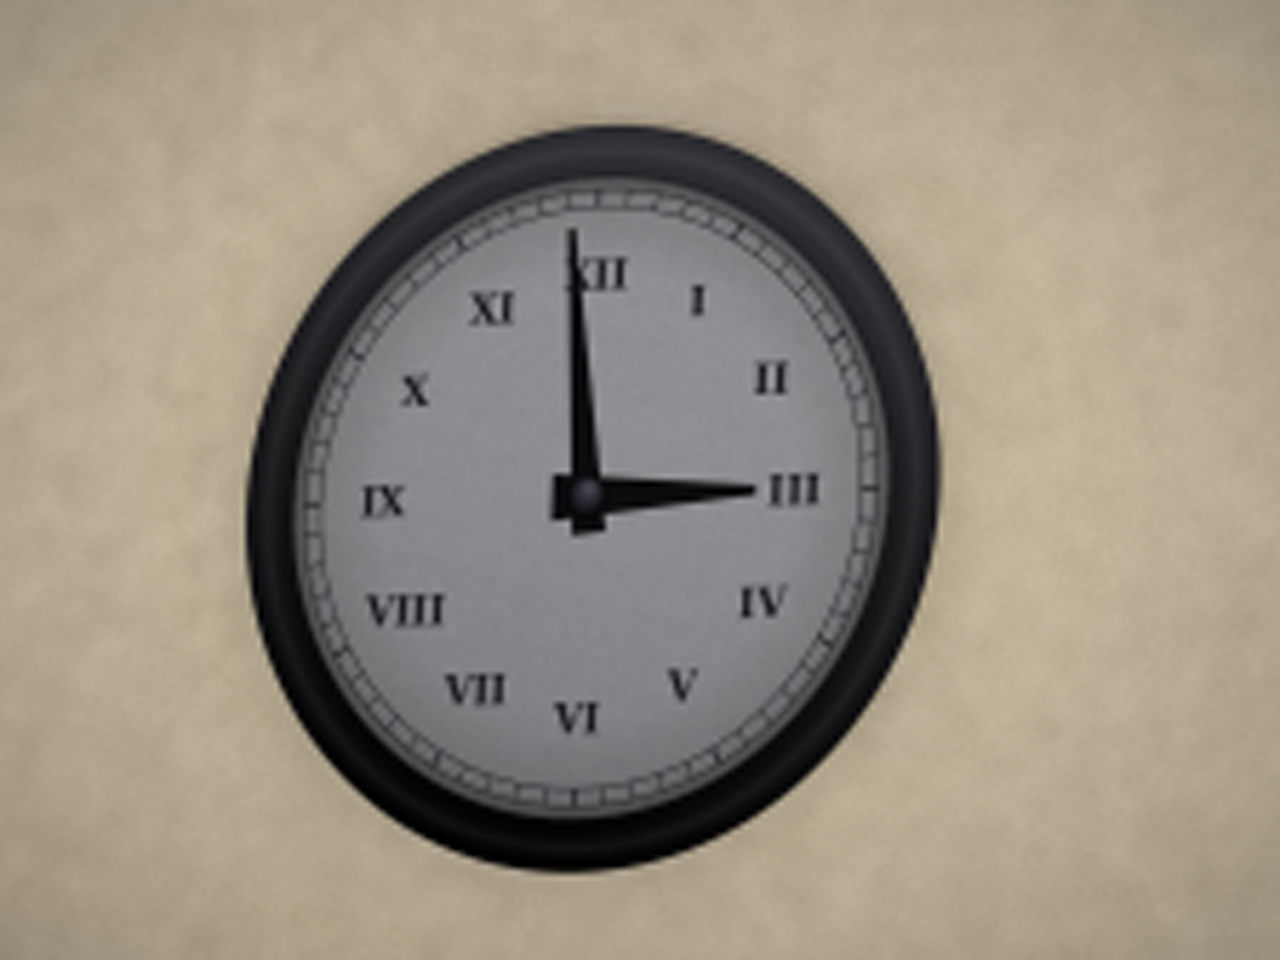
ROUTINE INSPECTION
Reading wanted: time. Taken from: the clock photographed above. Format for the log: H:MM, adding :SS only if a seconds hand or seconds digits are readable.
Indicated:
2:59
